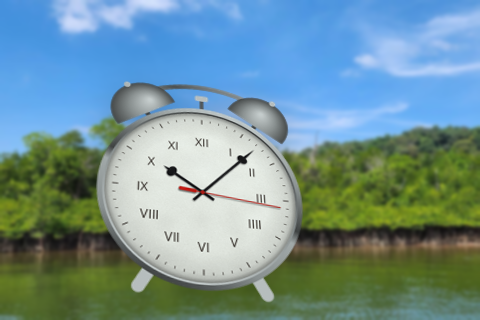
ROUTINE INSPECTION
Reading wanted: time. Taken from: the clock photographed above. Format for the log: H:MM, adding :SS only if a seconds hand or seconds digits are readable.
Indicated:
10:07:16
